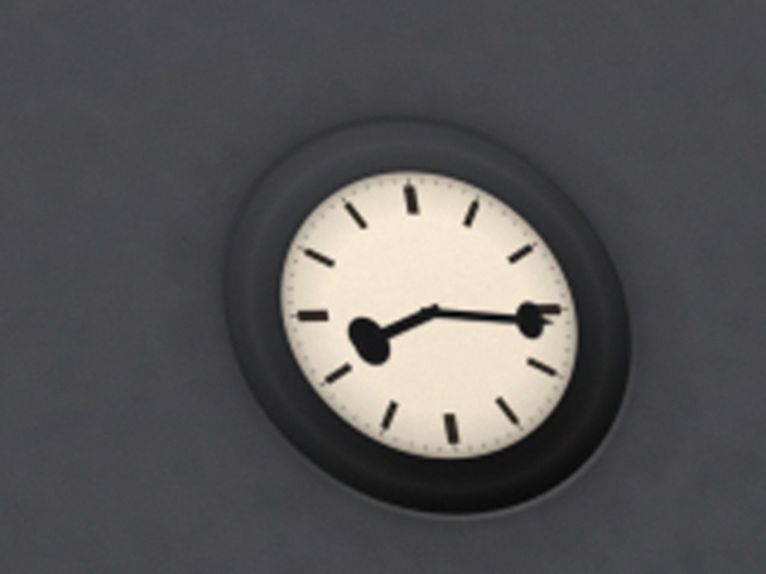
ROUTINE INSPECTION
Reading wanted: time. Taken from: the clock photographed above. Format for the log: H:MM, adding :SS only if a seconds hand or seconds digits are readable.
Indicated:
8:16
